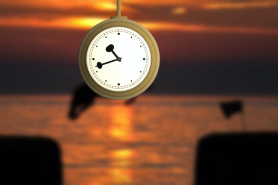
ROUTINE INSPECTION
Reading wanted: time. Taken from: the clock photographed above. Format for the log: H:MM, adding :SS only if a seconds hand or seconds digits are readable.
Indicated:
10:42
